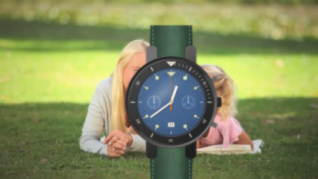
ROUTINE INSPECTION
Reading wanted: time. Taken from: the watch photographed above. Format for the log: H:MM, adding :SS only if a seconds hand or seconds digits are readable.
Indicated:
12:39
